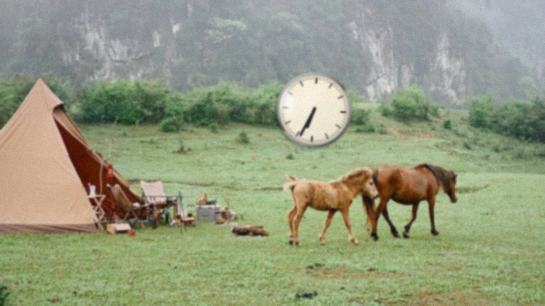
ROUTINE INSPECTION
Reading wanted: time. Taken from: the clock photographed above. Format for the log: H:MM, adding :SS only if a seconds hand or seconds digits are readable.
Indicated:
6:34
